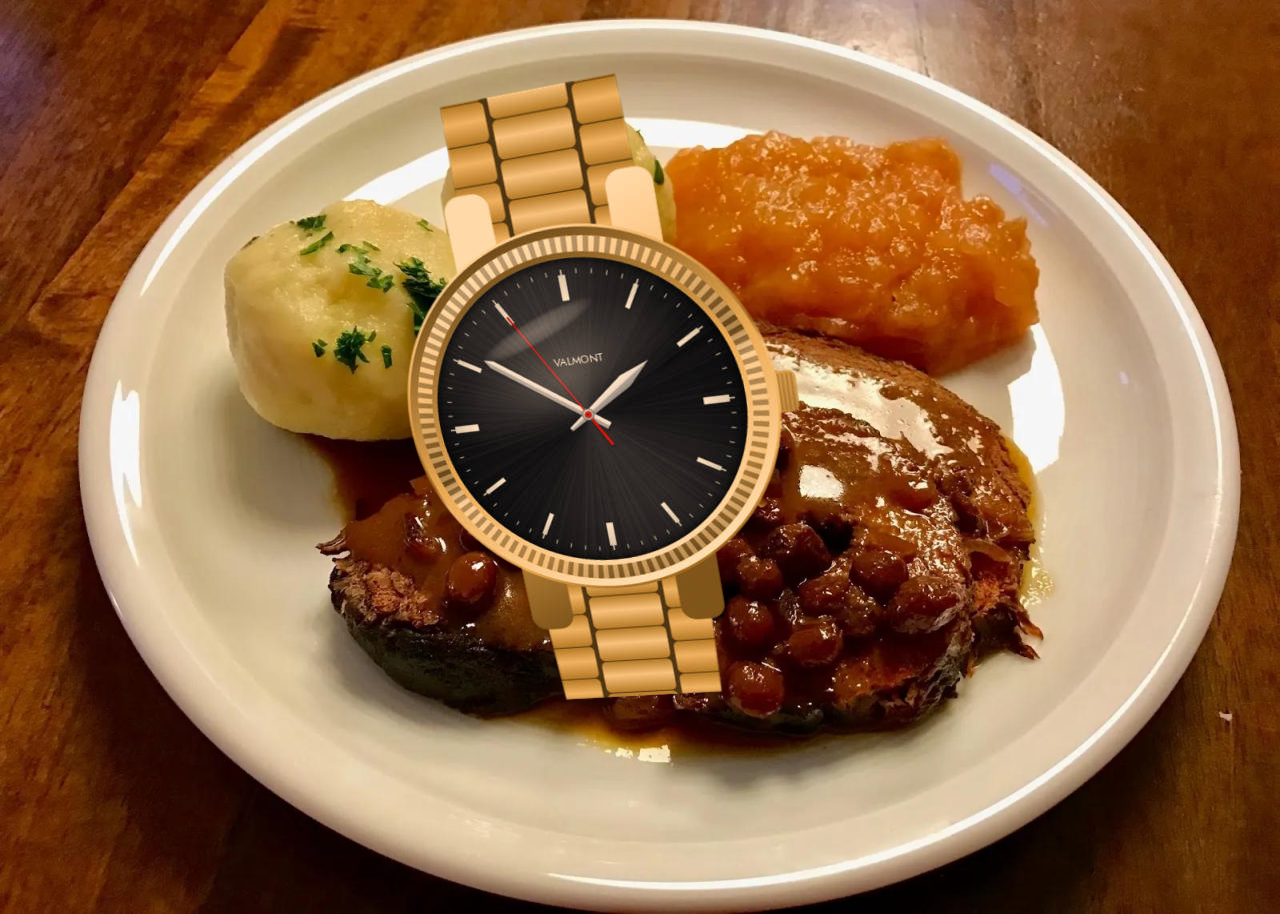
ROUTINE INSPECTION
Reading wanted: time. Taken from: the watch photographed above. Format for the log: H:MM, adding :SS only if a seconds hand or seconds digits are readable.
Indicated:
1:50:55
